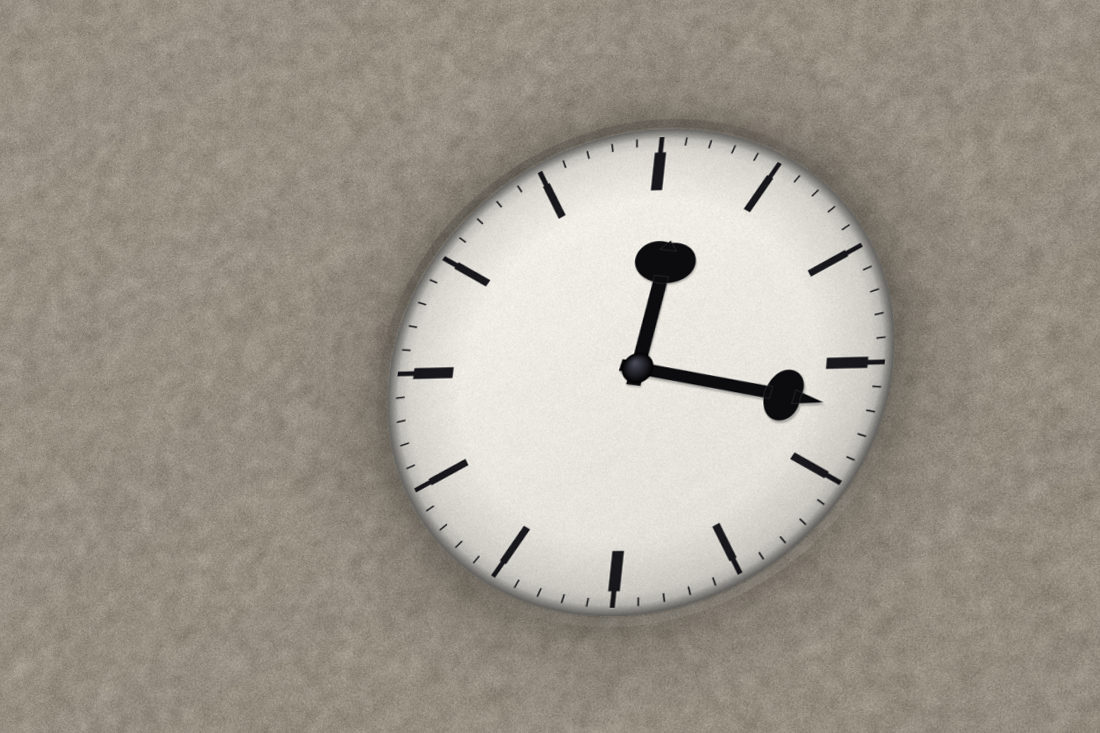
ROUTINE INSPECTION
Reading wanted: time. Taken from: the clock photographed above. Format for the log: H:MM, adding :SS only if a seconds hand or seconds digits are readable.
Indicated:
12:17
